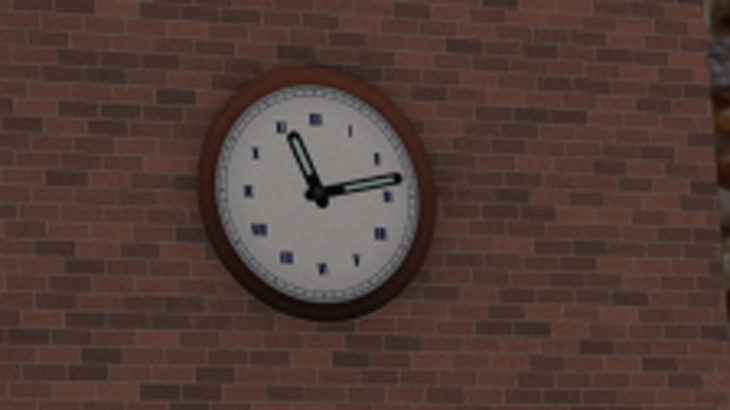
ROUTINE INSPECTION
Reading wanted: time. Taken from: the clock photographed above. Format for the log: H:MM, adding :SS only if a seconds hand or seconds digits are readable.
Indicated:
11:13
